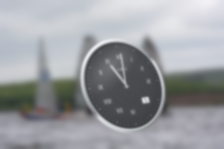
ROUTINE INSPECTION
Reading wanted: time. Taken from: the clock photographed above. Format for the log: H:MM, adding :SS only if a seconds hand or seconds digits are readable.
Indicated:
11:01
